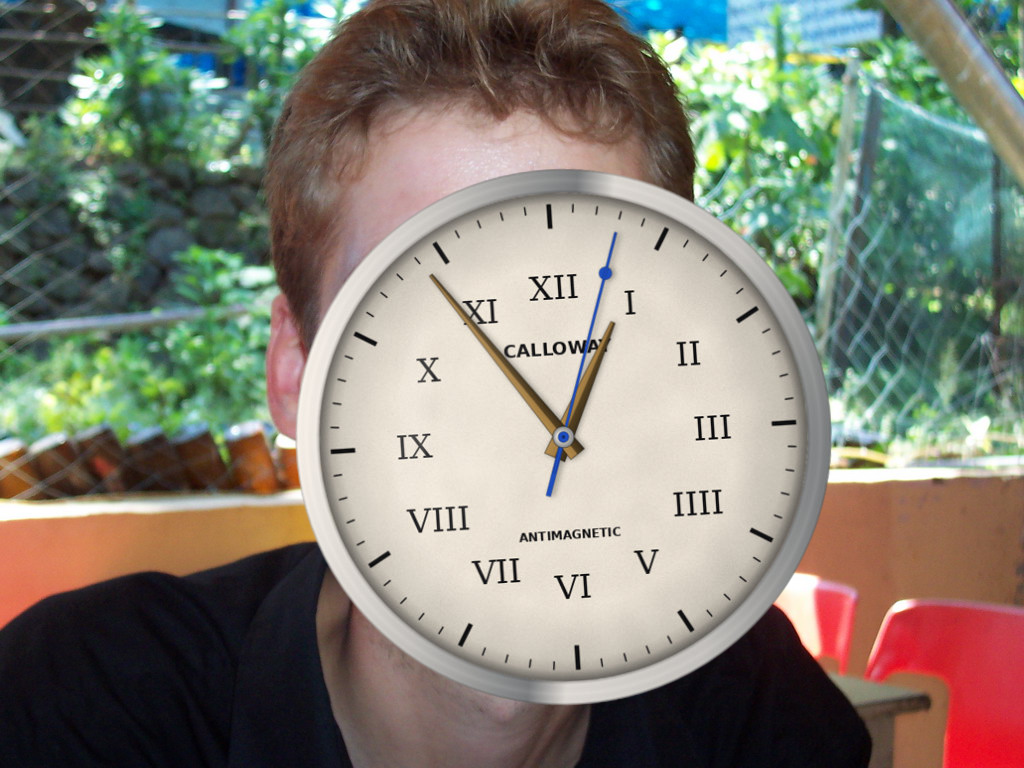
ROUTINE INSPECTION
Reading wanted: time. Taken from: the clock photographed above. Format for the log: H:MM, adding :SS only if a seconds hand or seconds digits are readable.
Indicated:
12:54:03
